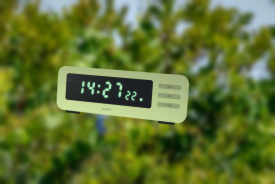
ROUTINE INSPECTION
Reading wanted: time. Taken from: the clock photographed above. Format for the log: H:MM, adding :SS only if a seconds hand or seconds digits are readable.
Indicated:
14:27:22
